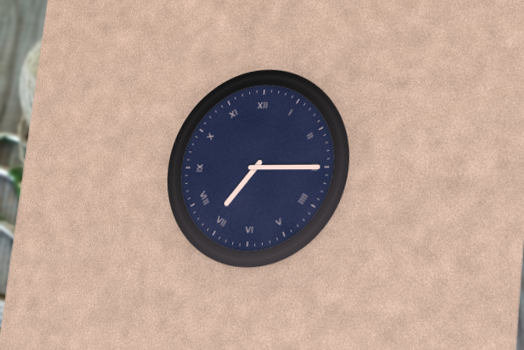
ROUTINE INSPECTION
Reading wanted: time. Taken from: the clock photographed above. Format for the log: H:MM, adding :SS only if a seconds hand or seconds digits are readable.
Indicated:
7:15
